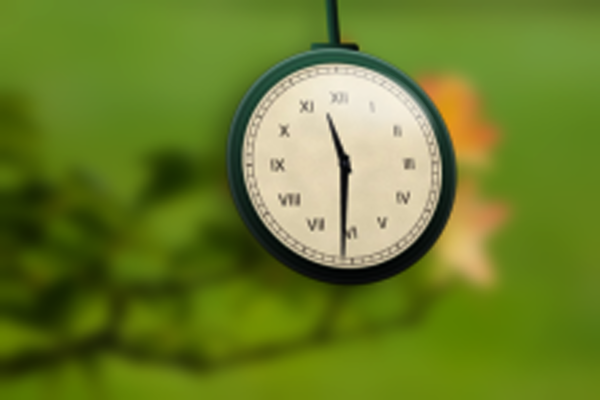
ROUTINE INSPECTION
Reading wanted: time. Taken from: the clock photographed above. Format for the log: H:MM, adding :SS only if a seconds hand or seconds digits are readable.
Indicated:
11:31
